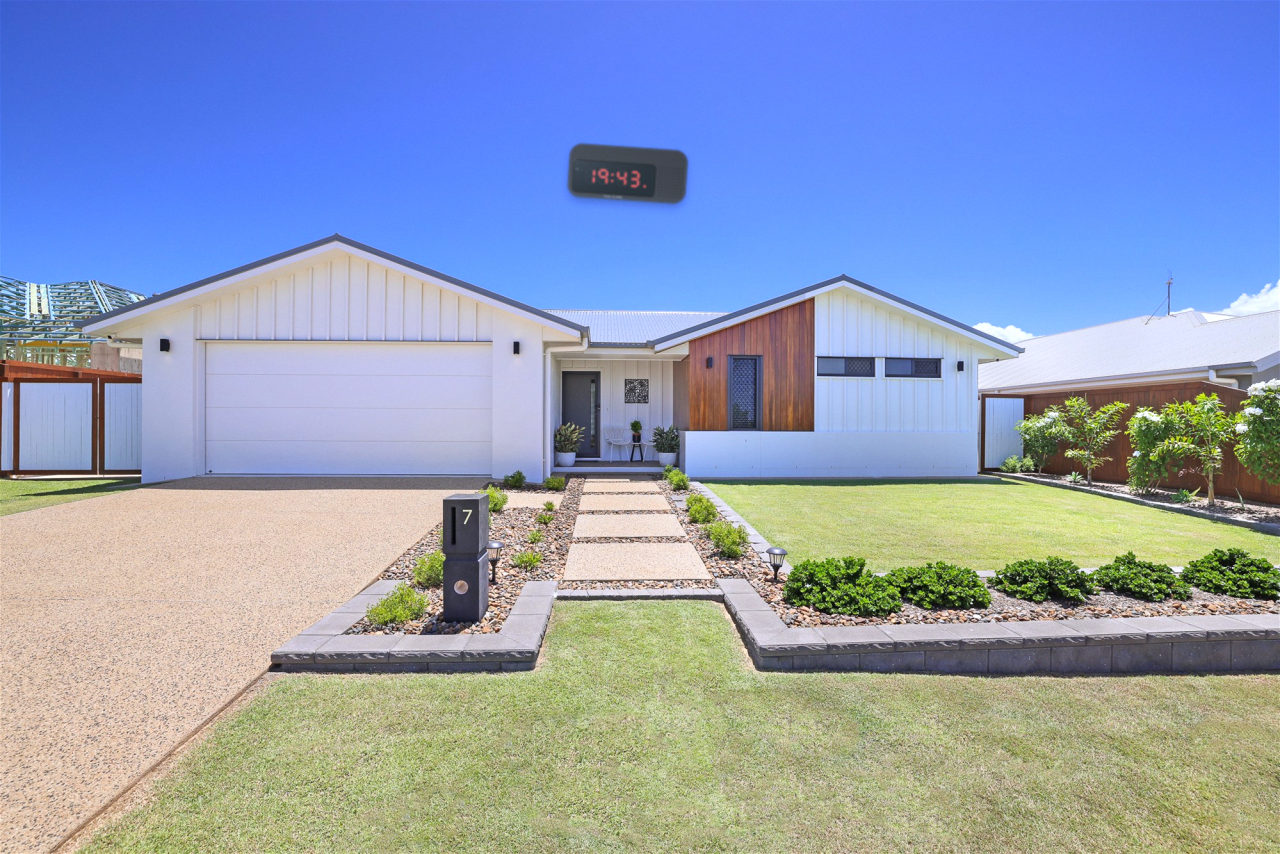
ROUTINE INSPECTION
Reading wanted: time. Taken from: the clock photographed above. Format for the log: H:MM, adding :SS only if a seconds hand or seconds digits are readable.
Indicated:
19:43
